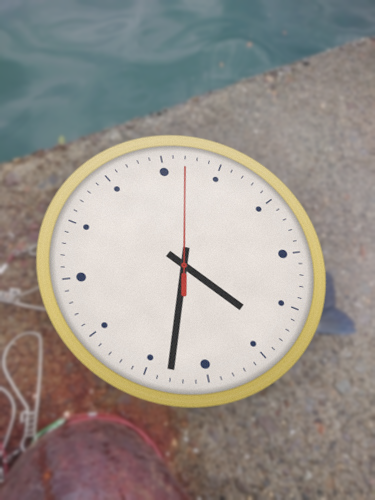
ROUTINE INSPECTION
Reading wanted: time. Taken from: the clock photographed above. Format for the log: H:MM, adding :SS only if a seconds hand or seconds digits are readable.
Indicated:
4:33:02
